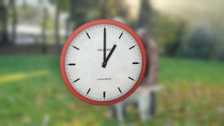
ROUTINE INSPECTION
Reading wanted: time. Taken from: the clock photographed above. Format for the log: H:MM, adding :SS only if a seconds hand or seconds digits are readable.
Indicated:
1:00
